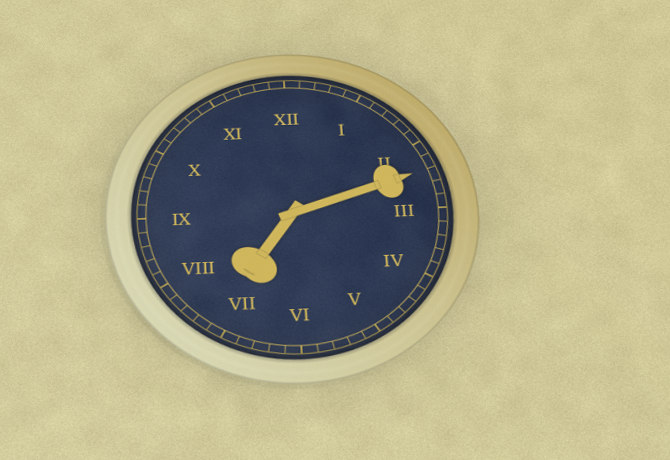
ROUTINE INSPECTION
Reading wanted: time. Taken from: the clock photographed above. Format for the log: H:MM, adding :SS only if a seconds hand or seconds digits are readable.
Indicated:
7:12
